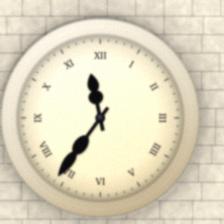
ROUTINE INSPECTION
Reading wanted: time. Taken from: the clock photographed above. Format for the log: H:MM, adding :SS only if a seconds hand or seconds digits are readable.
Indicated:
11:36
